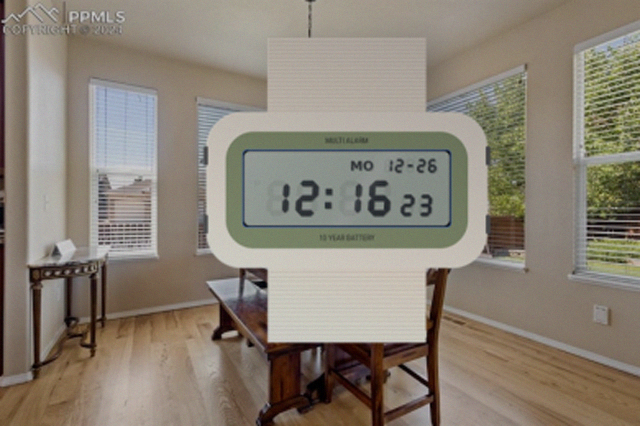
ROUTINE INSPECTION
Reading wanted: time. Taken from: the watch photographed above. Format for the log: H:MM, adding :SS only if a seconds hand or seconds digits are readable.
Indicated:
12:16:23
